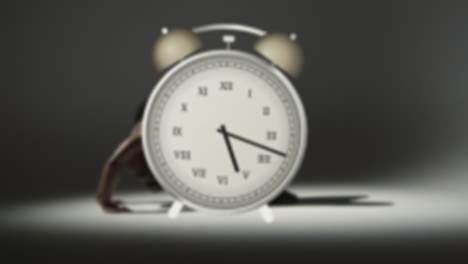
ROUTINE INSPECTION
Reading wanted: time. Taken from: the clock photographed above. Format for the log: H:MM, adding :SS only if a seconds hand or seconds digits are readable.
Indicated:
5:18
